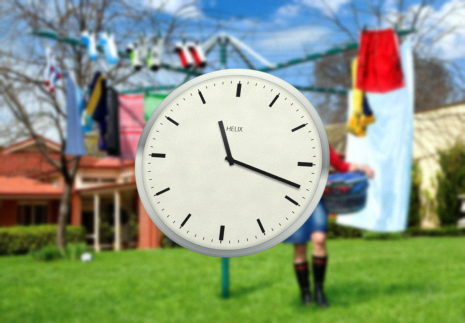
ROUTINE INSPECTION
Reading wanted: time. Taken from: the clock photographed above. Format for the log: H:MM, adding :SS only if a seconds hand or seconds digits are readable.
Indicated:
11:18
